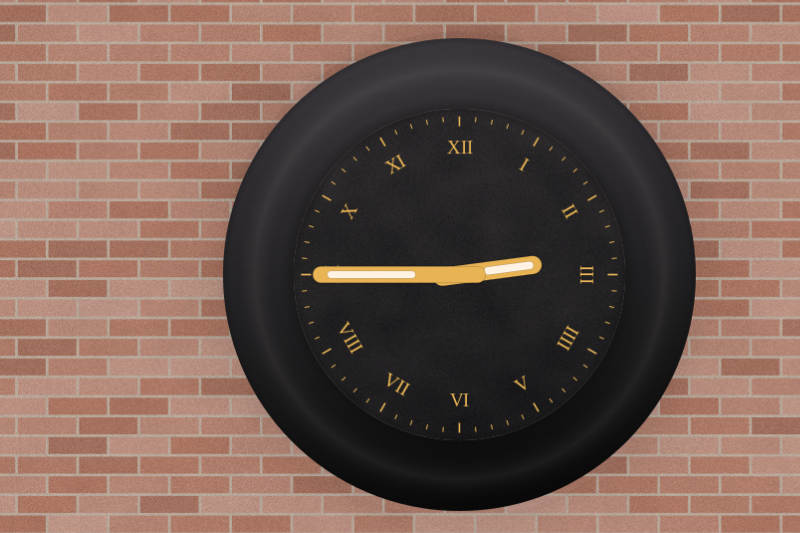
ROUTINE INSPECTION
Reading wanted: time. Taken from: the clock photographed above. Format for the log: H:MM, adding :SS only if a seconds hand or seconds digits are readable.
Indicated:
2:45
